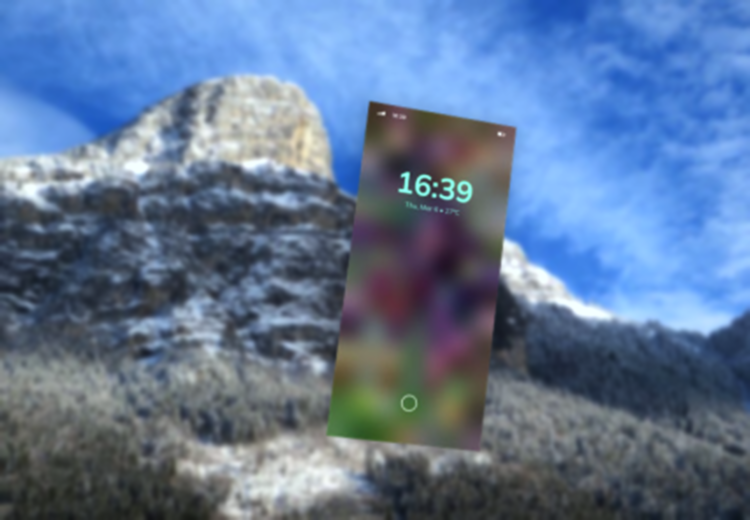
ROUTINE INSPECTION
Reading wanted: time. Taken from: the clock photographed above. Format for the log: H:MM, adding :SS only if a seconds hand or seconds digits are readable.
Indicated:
16:39
